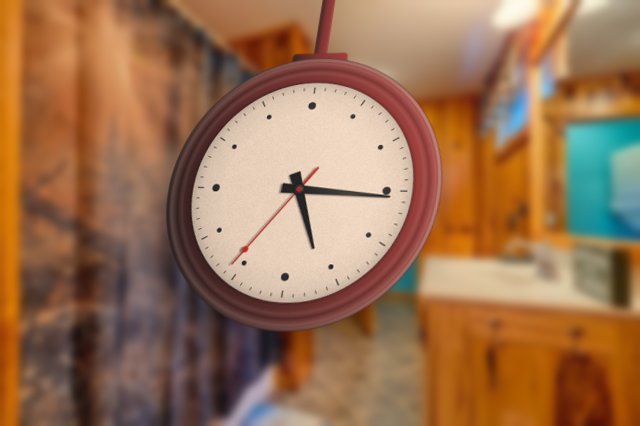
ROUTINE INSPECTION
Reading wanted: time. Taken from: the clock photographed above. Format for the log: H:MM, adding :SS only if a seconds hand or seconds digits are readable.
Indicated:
5:15:36
